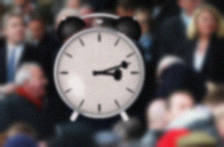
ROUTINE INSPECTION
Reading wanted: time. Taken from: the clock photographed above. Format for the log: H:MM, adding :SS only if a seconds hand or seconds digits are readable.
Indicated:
3:12
